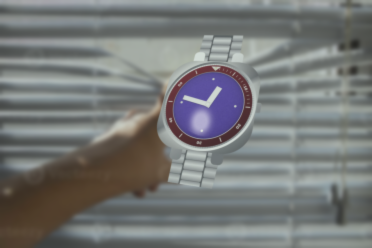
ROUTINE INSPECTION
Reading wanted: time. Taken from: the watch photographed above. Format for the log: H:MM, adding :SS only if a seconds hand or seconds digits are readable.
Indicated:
12:47
